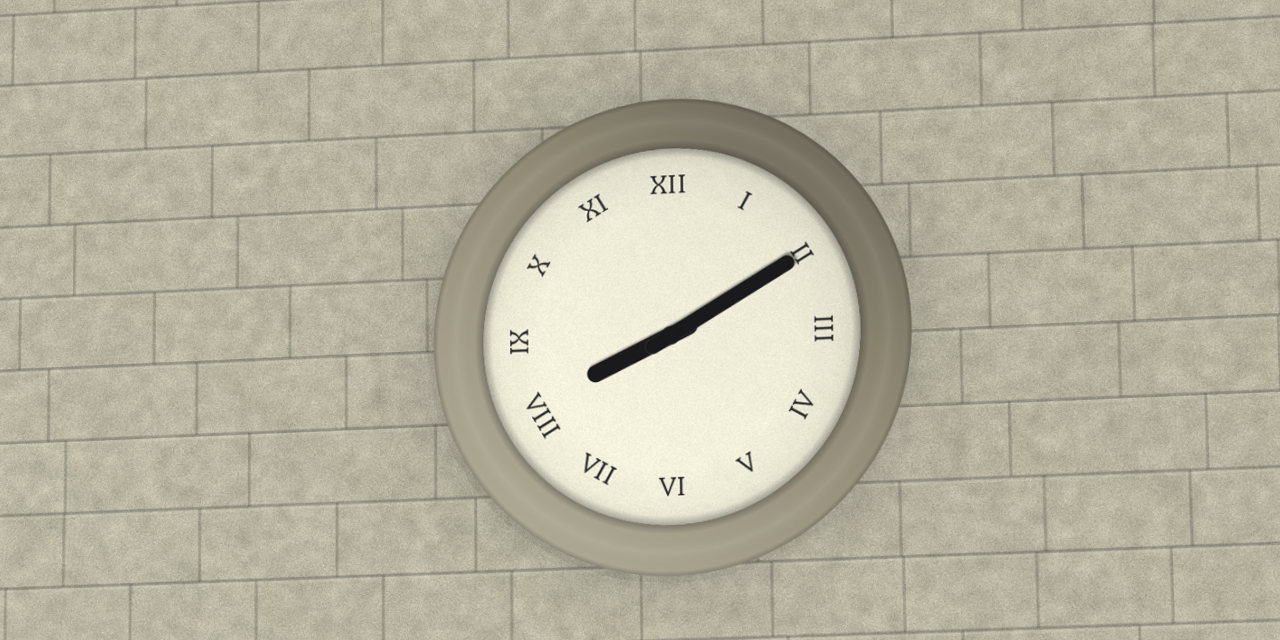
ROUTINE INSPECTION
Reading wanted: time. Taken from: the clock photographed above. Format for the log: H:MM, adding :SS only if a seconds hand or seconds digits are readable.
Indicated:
8:10
